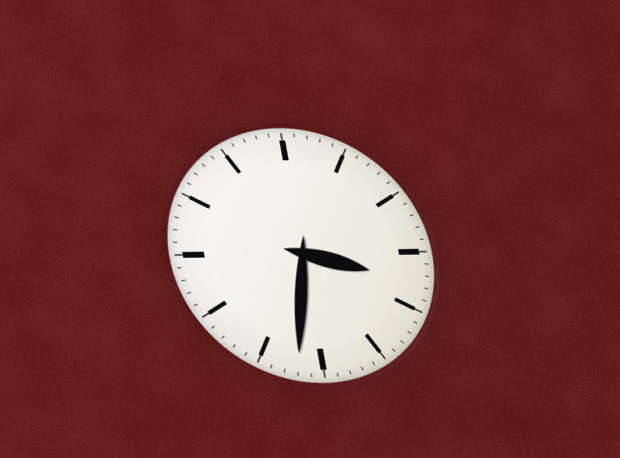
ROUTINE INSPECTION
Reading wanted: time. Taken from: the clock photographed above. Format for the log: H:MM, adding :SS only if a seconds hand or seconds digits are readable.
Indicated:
3:32
